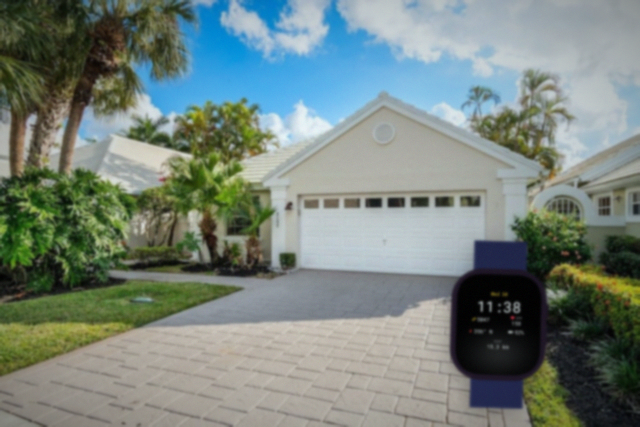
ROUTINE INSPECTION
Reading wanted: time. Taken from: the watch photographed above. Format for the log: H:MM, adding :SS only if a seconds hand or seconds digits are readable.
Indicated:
11:38
